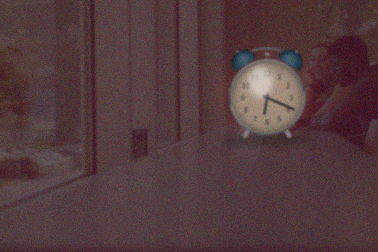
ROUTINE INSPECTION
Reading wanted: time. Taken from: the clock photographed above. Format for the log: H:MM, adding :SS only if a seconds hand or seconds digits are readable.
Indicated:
6:19
